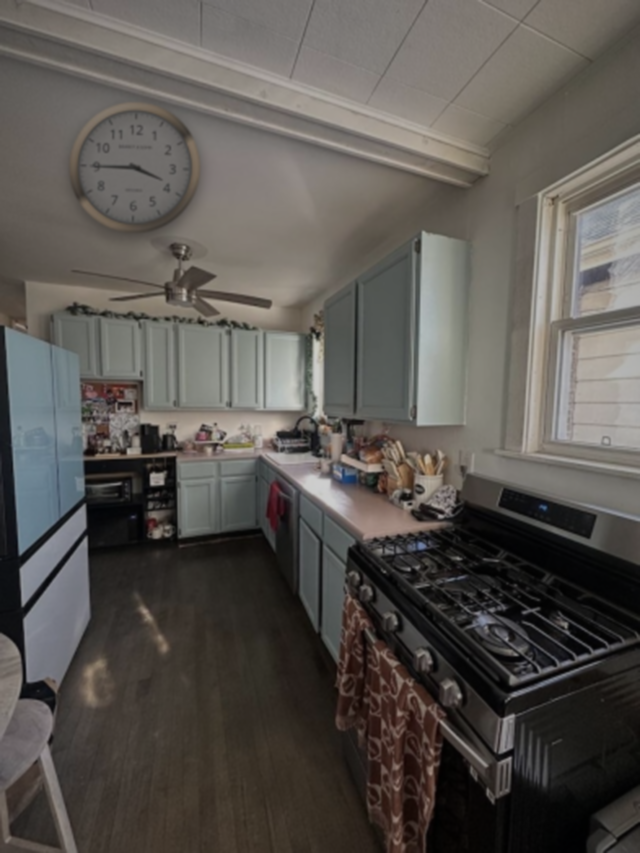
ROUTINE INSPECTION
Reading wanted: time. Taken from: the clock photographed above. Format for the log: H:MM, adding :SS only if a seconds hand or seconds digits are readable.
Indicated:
3:45
